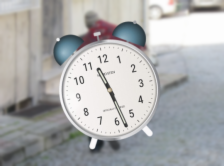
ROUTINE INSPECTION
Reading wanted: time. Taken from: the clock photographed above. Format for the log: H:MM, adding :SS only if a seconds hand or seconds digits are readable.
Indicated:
11:28
